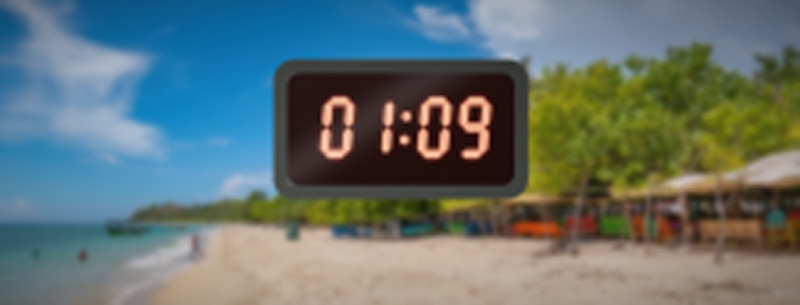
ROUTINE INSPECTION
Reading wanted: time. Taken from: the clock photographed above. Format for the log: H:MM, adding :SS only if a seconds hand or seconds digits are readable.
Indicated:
1:09
